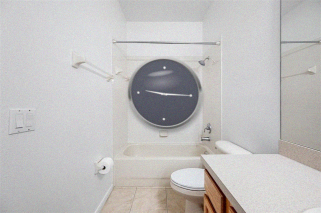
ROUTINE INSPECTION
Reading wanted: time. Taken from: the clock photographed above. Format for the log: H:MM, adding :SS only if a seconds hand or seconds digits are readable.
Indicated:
9:15
